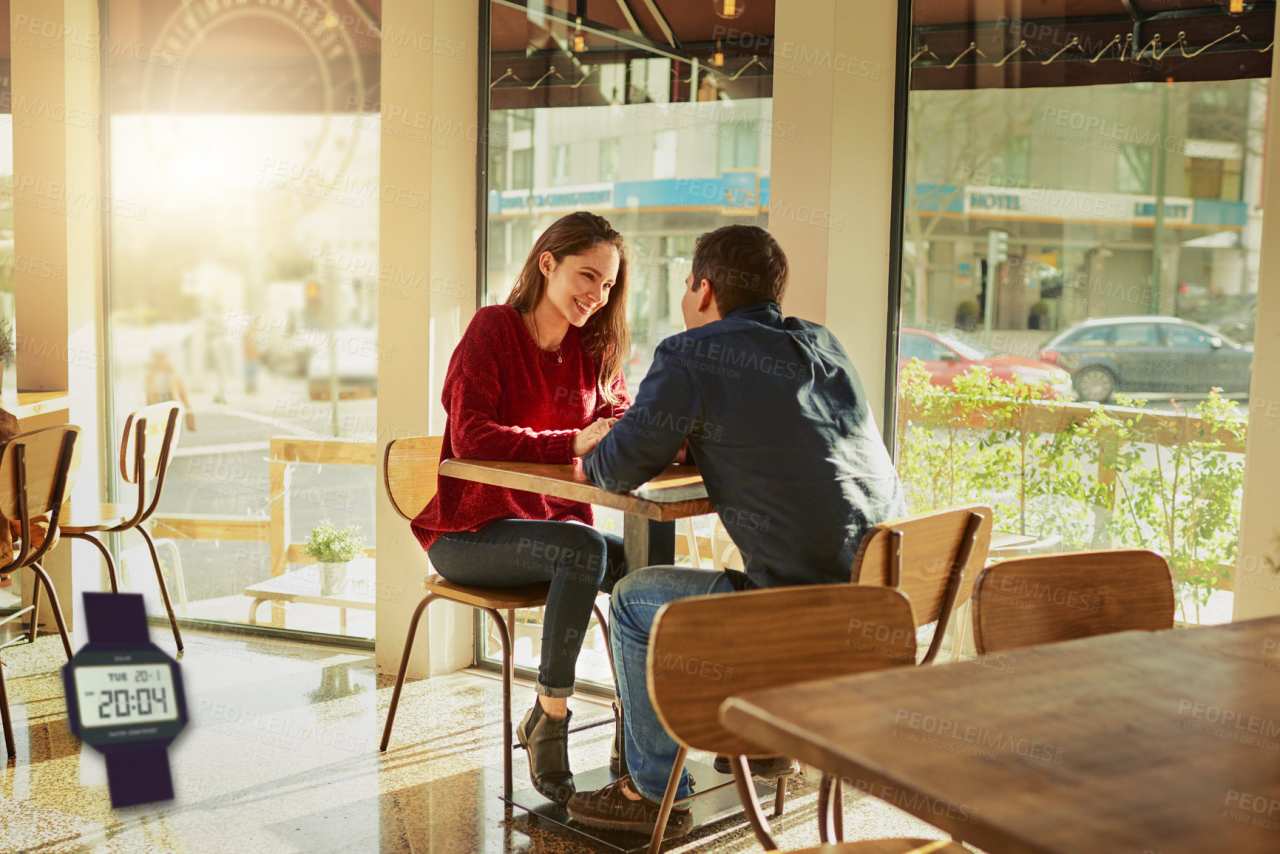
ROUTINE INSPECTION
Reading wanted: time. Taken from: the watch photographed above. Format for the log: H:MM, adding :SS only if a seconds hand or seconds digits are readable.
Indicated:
20:04
